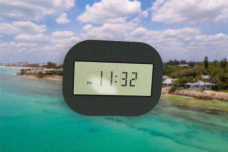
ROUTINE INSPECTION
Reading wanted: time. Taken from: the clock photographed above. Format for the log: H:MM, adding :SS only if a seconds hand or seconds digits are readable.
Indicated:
11:32
